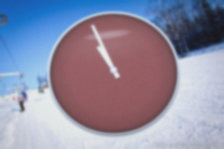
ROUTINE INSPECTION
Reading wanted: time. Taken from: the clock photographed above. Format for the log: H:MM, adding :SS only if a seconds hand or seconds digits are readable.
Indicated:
10:56
